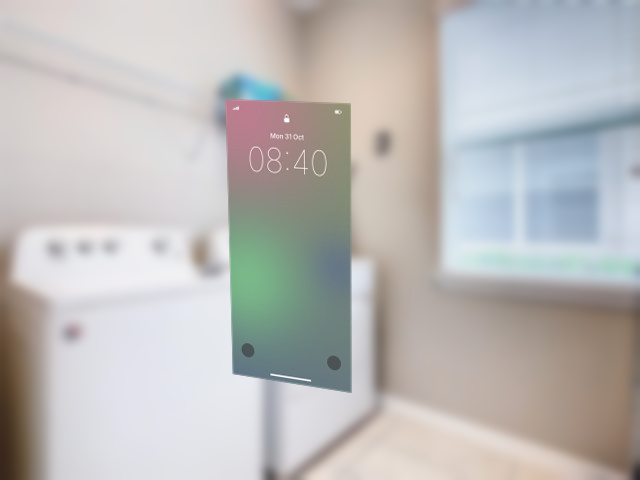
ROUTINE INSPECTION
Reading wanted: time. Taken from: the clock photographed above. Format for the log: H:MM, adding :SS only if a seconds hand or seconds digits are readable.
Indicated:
8:40
